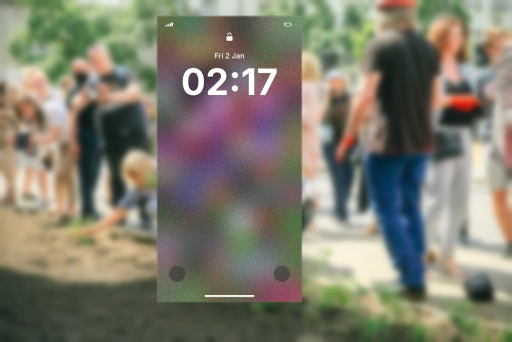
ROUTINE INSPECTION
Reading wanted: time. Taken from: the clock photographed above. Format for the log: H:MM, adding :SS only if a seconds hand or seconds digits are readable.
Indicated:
2:17
